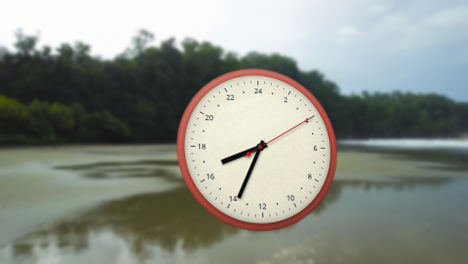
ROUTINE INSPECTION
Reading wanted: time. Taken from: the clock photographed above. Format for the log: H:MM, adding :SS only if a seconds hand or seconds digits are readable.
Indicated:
16:34:10
